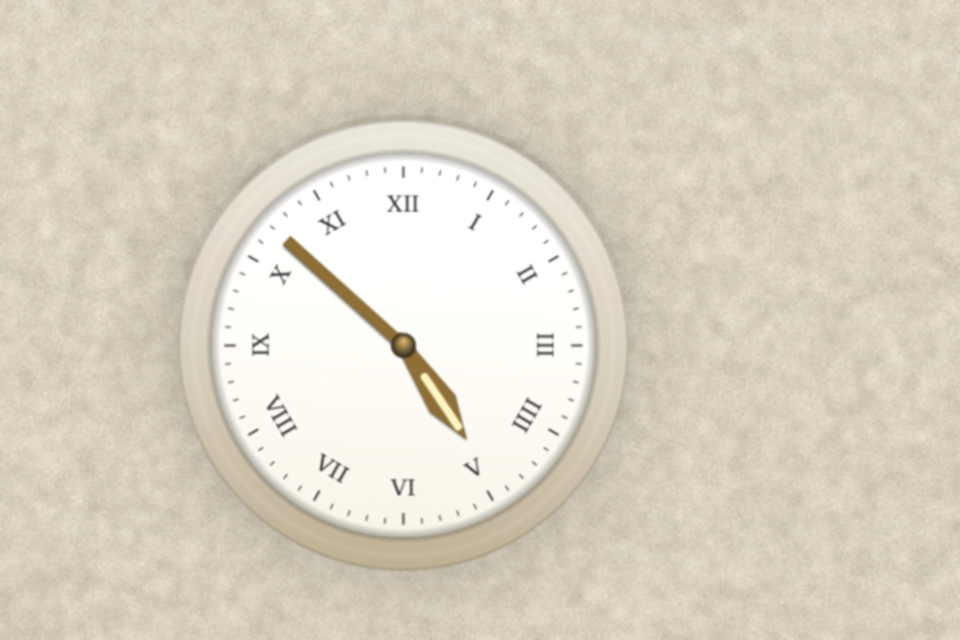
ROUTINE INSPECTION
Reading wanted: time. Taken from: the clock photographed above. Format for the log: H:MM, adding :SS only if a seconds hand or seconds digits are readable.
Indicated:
4:52
